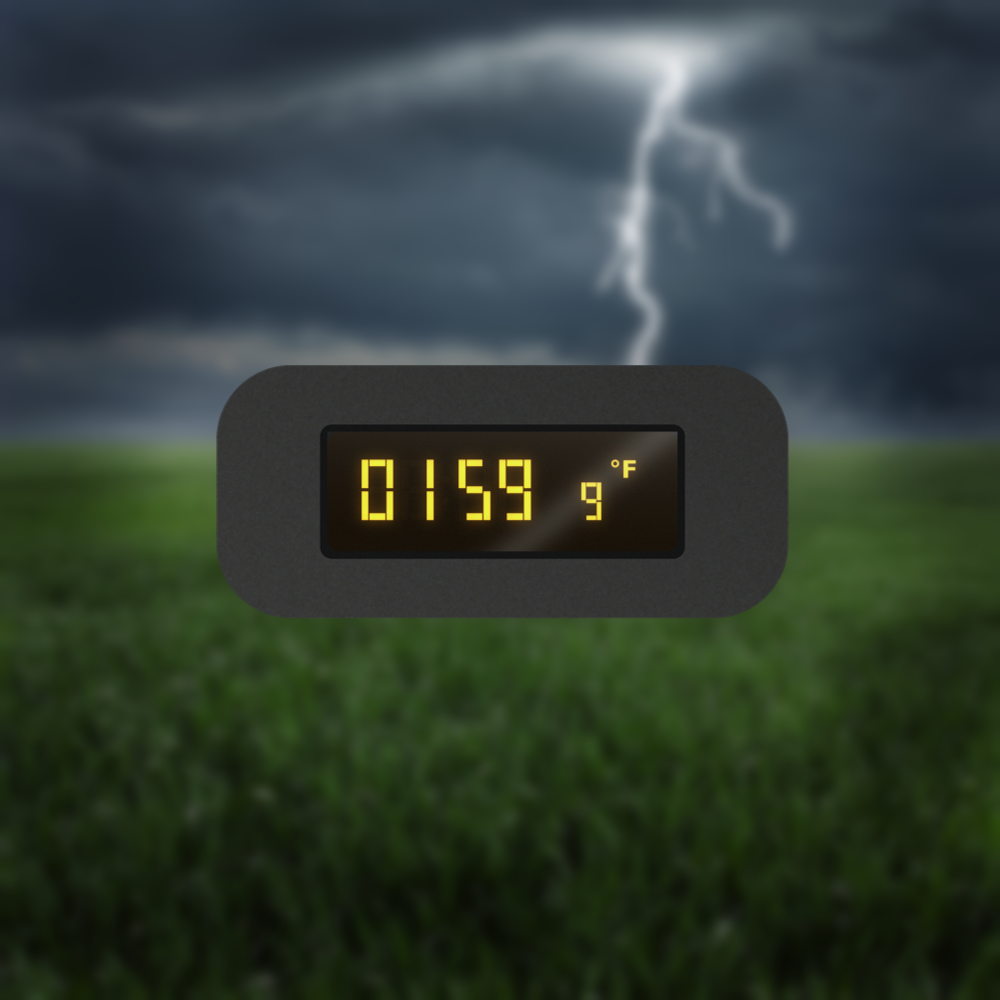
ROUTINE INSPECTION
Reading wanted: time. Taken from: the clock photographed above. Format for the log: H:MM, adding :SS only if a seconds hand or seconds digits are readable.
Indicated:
1:59
